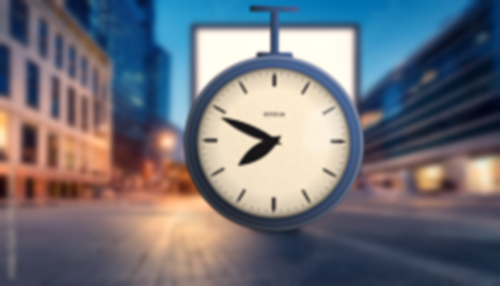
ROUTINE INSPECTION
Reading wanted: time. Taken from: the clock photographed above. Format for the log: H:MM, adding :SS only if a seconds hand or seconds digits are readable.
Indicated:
7:49
